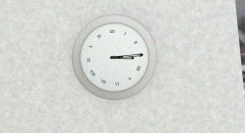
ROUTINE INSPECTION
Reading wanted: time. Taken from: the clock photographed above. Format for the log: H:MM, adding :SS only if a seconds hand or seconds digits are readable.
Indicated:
3:15
